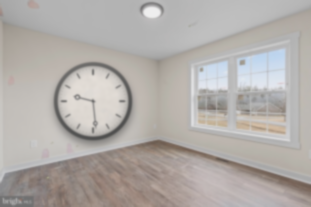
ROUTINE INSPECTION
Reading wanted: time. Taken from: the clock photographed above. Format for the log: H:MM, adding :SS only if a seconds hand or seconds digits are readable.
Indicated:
9:29
